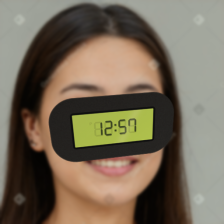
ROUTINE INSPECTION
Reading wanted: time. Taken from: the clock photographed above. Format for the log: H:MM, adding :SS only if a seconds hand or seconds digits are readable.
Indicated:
12:57
